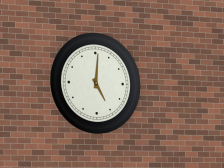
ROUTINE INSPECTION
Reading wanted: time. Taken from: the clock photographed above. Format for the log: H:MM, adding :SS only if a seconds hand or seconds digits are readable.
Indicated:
5:01
